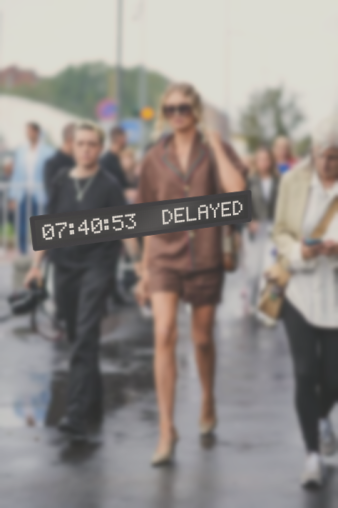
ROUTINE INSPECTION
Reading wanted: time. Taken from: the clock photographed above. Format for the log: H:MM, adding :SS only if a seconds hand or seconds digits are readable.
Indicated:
7:40:53
